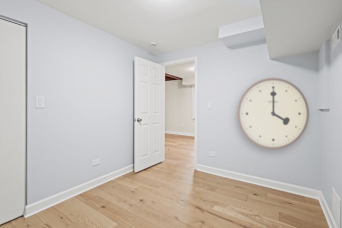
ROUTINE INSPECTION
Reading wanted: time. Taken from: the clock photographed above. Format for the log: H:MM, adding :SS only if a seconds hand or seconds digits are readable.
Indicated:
4:00
